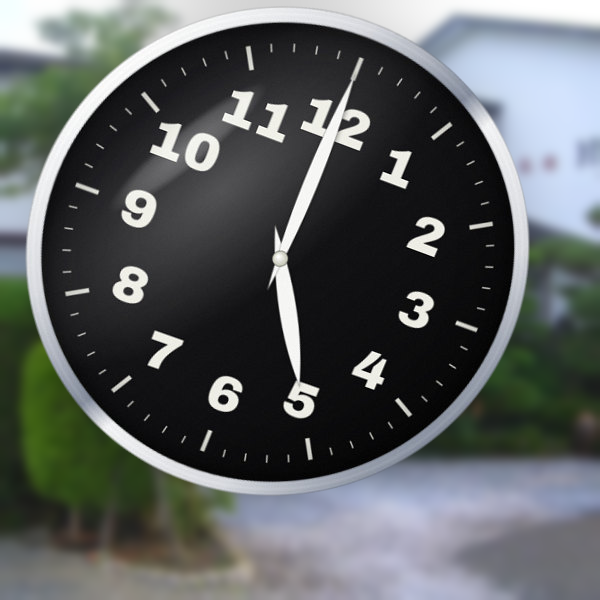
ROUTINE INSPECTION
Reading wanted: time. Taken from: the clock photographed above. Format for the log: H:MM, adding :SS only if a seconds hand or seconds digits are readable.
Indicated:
5:00
